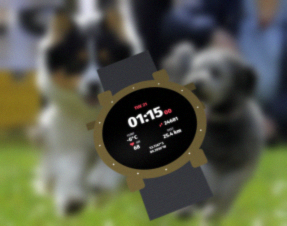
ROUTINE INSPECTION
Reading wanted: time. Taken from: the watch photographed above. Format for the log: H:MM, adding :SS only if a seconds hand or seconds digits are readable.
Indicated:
1:15
